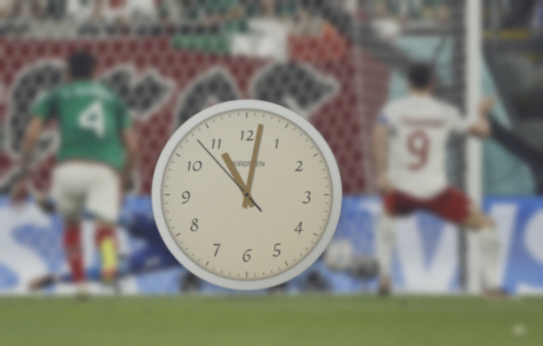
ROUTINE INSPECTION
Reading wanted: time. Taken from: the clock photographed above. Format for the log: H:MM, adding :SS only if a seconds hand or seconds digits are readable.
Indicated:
11:01:53
